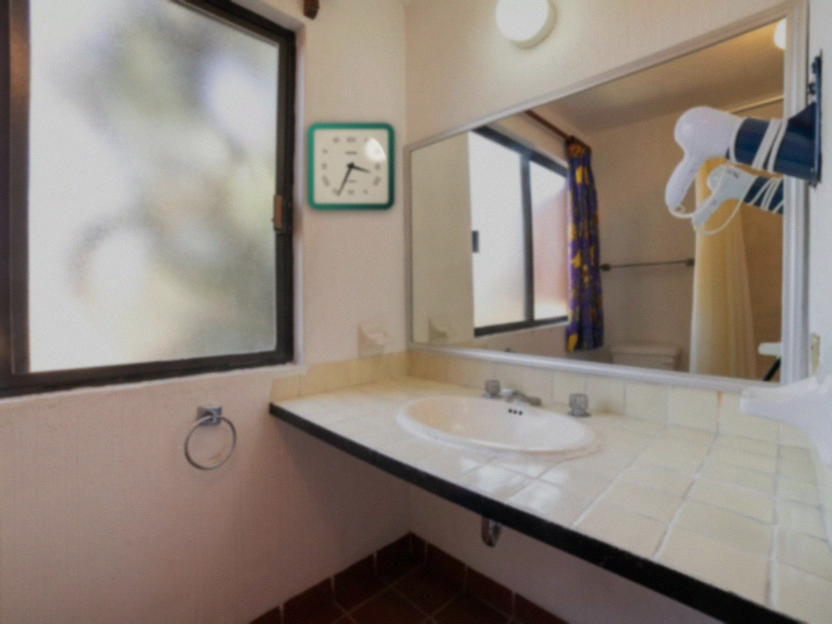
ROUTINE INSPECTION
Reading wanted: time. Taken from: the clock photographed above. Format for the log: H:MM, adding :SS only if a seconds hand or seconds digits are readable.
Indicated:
3:34
